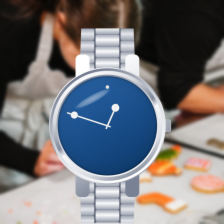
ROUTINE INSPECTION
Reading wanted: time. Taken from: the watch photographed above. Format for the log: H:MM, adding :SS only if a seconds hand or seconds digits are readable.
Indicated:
12:48
